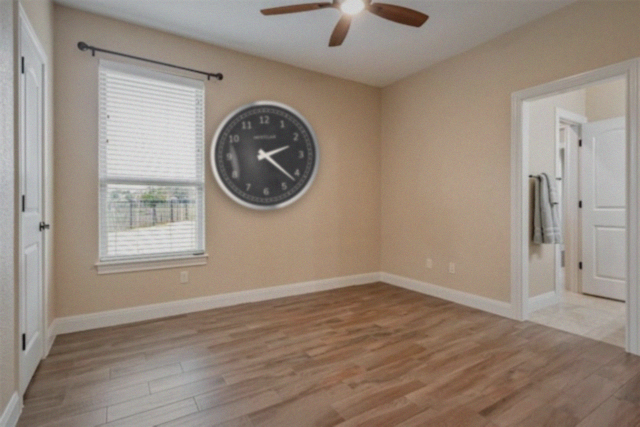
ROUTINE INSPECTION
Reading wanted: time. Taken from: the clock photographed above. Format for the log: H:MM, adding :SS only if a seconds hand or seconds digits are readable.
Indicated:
2:22
